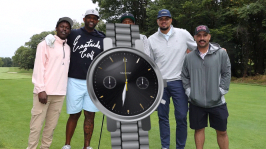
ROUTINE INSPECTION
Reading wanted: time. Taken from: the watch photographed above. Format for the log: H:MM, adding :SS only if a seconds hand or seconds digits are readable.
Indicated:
6:32
